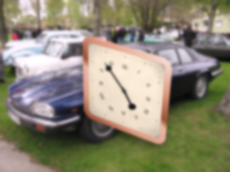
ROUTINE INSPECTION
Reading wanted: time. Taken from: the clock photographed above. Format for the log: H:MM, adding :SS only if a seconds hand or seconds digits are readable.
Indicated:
4:53
